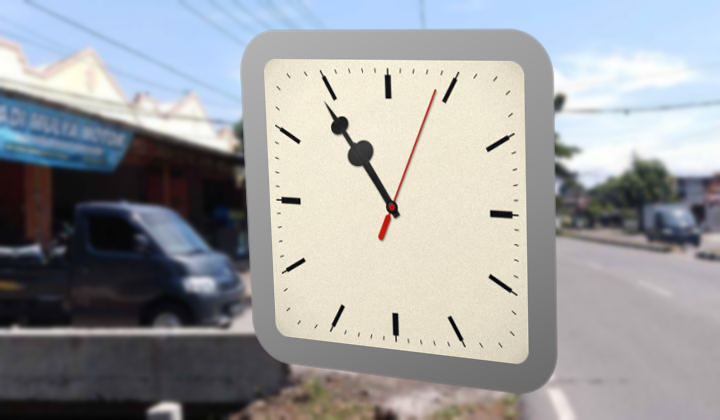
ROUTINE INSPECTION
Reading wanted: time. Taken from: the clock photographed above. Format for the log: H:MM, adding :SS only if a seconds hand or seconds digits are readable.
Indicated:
10:54:04
